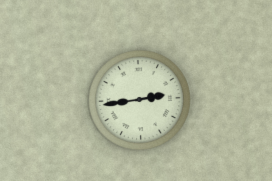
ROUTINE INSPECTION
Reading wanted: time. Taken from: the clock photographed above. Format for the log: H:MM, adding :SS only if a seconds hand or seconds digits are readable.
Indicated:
2:44
